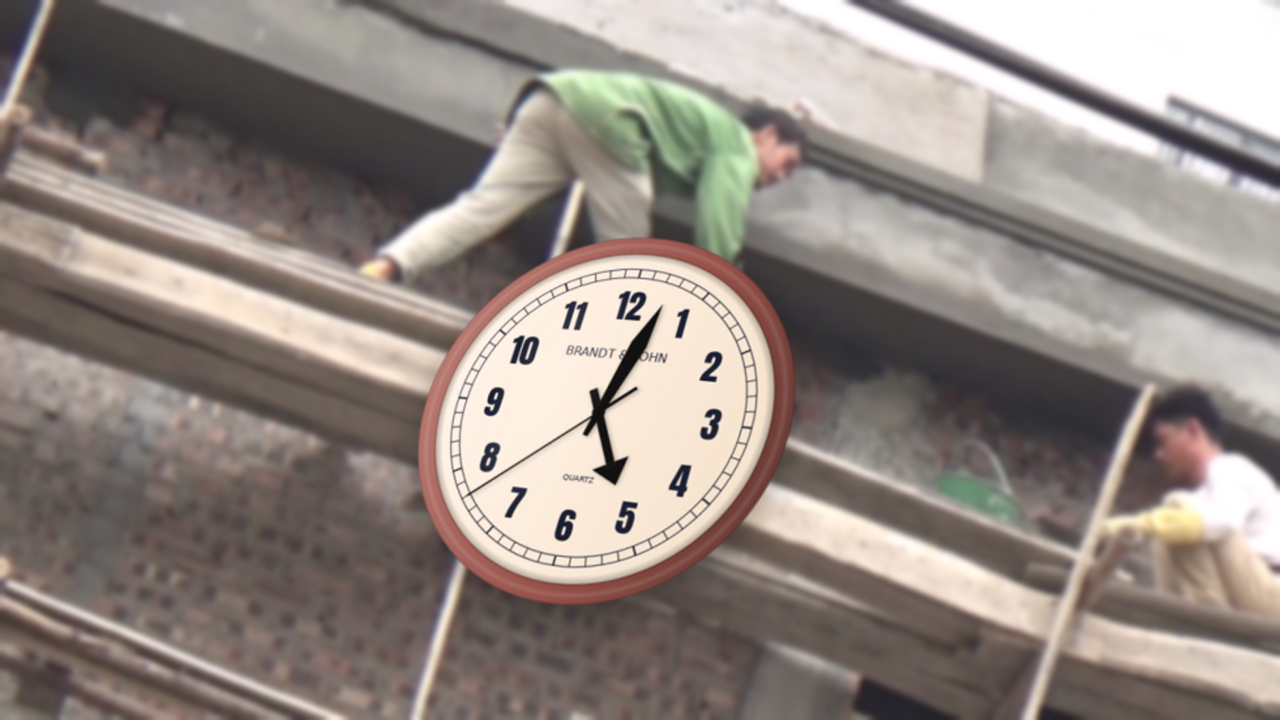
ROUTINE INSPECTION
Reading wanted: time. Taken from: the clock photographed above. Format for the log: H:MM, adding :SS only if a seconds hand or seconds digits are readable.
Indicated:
5:02:38
